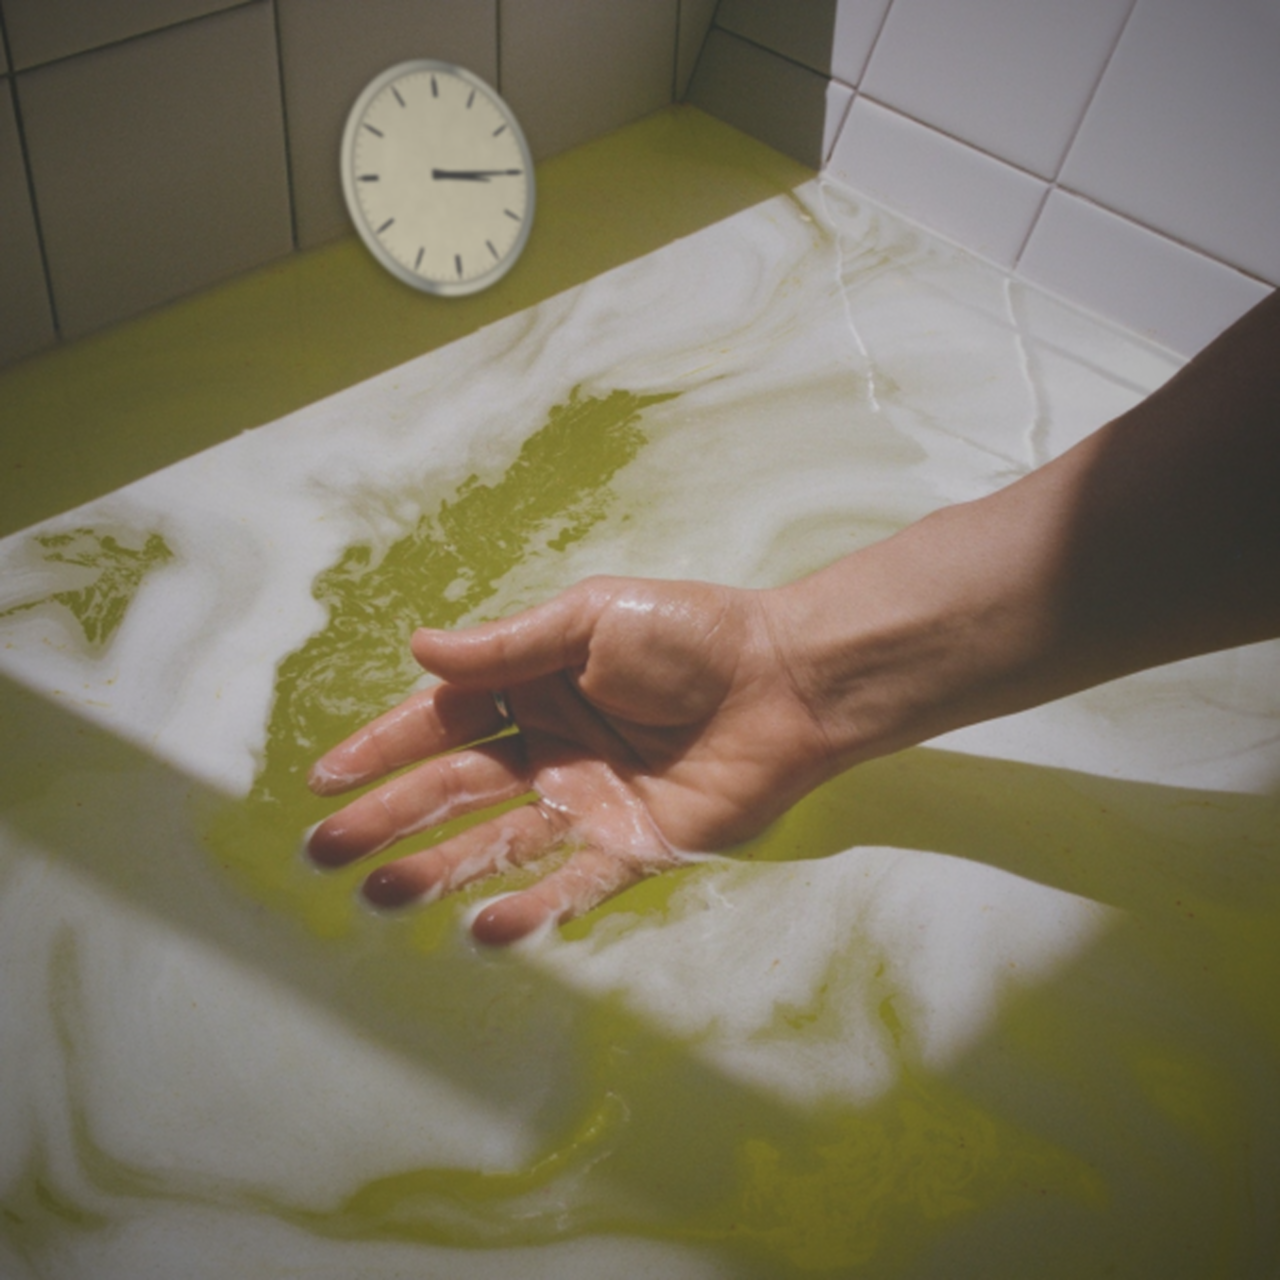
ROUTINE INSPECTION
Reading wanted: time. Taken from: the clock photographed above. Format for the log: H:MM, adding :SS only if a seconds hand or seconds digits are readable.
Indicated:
3:15
